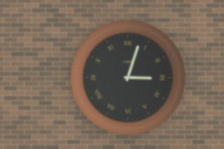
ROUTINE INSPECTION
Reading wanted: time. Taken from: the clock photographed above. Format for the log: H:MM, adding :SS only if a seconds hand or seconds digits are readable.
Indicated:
3:03
